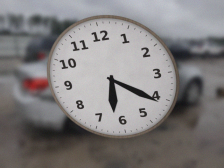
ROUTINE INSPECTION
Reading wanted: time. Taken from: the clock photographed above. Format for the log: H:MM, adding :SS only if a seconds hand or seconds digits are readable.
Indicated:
6:21
